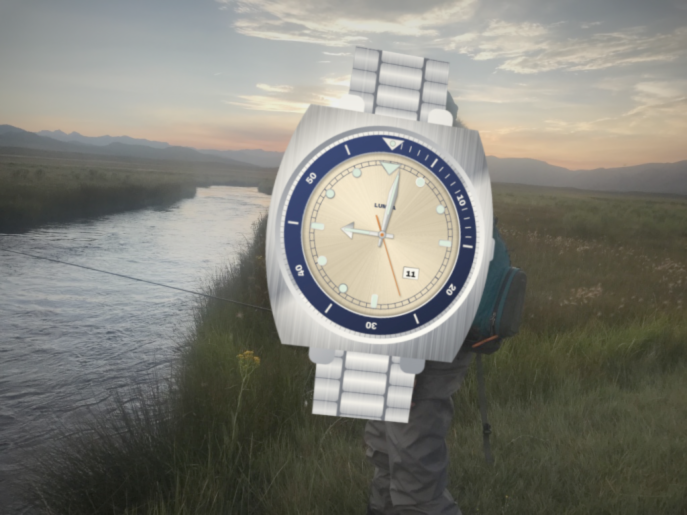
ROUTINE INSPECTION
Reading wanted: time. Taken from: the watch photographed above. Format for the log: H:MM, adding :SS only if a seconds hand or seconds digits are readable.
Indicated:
9:01:26
